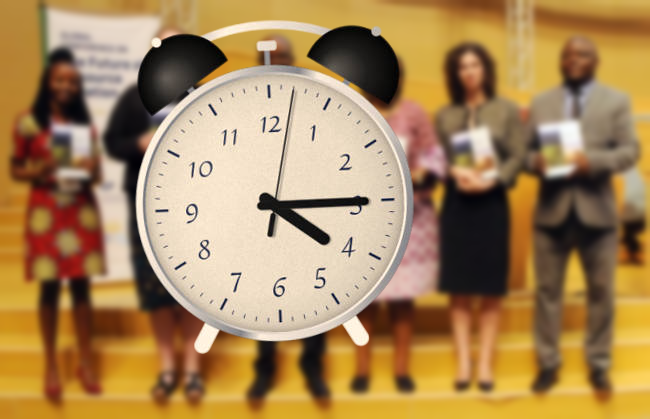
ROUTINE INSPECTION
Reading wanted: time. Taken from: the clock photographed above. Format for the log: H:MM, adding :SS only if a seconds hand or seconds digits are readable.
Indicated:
4:15:02
